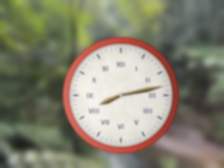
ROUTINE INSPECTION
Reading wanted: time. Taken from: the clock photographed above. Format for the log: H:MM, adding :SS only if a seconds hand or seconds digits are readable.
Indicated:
8:13
